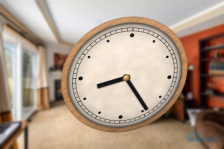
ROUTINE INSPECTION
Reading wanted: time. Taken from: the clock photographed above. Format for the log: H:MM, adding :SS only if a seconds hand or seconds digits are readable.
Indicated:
8:24
